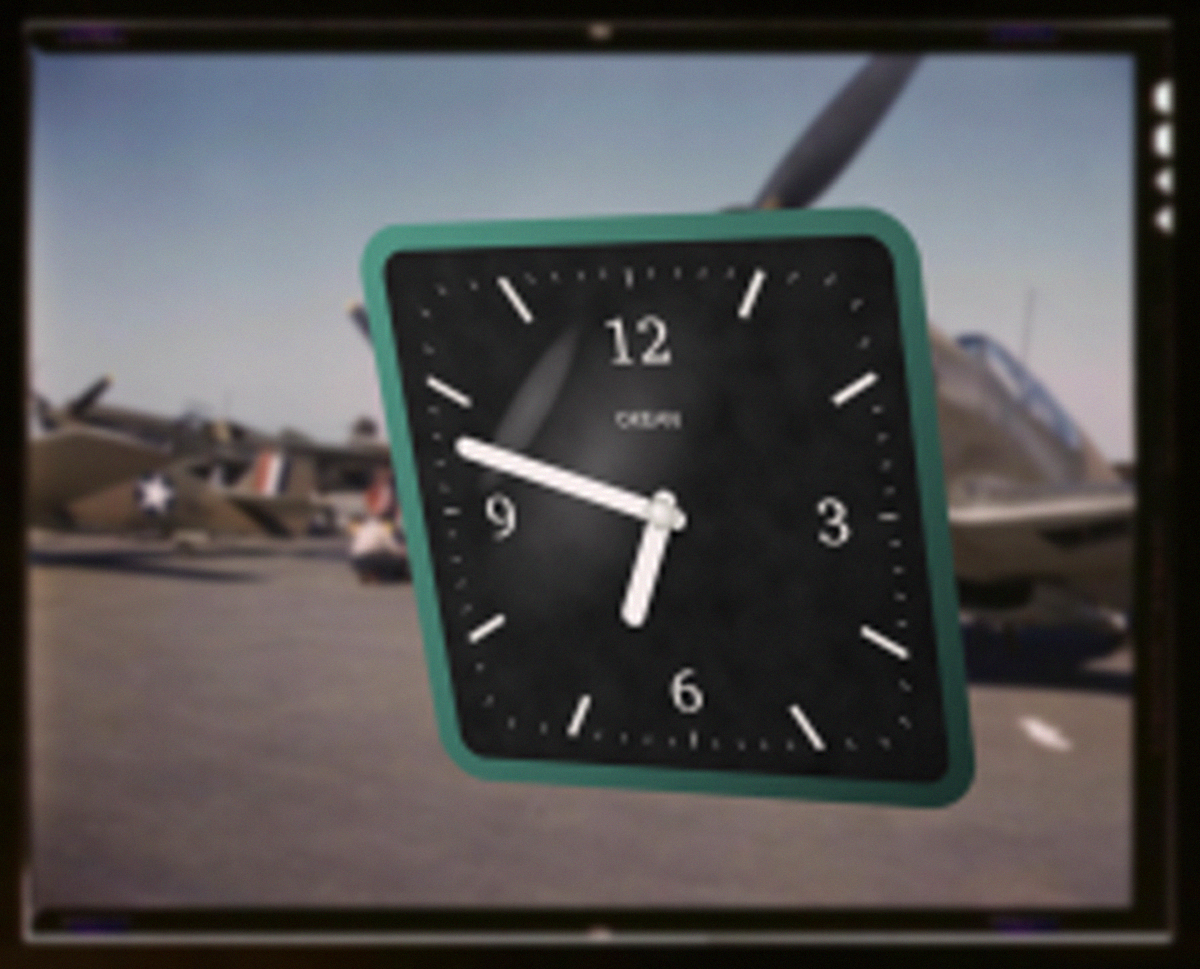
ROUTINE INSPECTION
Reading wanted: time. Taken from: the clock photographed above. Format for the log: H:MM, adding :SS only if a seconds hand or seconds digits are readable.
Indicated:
6:48
